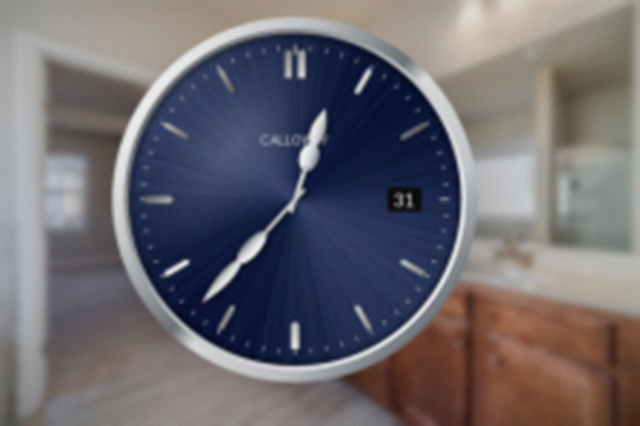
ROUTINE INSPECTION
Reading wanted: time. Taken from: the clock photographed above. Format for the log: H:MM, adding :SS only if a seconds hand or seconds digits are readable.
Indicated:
12:37
